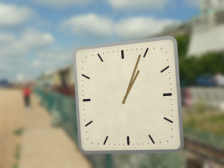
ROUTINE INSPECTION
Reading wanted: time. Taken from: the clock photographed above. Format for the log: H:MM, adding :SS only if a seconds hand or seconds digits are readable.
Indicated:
1:04
